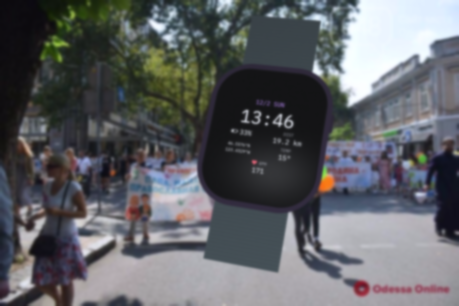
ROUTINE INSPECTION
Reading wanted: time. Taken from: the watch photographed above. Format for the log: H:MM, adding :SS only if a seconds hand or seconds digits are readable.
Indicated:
13:46
